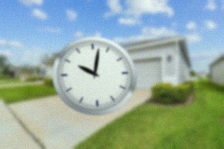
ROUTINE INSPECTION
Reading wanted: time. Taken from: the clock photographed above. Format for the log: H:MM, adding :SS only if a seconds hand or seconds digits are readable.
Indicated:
10:02
